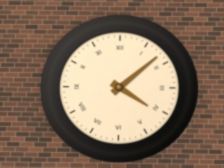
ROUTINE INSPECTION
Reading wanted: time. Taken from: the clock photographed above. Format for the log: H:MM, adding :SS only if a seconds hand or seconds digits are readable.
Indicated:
4:08
